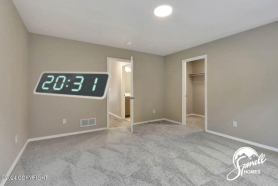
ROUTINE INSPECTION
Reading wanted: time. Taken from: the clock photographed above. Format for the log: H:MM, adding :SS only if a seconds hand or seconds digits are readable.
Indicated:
20:31
